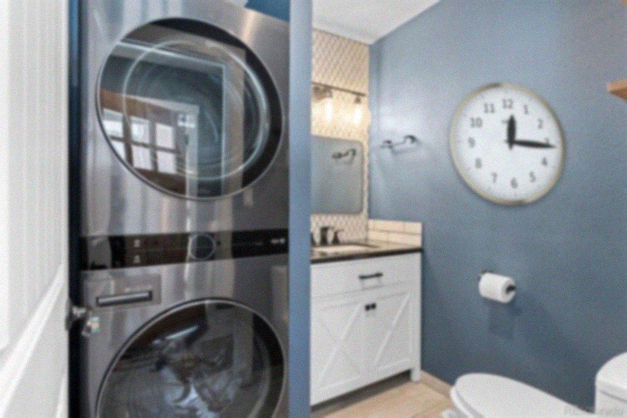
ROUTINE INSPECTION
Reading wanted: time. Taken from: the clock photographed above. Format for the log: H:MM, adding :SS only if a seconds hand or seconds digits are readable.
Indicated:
12:16
